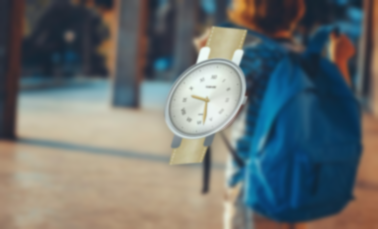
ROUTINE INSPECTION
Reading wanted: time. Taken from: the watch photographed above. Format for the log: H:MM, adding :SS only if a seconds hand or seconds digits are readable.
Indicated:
9:28
